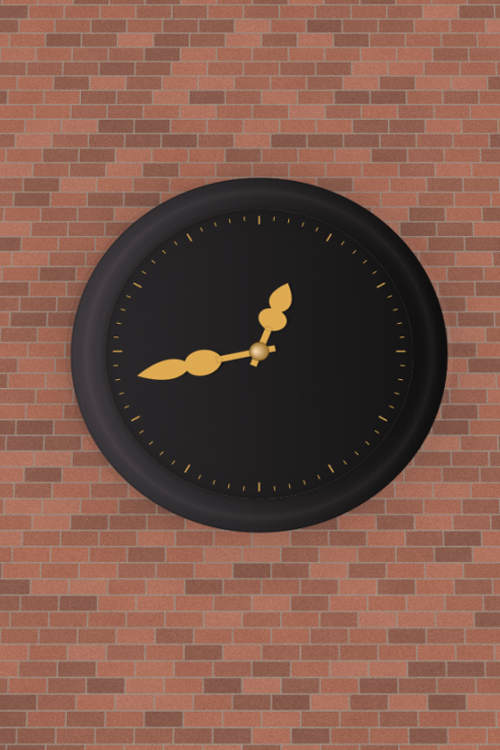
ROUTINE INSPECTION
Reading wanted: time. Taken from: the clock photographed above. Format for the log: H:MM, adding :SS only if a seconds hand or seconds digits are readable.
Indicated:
12:43
